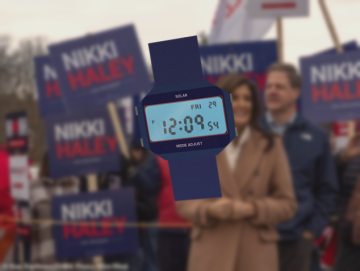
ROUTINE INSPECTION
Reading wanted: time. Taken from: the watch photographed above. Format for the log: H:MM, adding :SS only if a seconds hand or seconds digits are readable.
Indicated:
12:09:54
